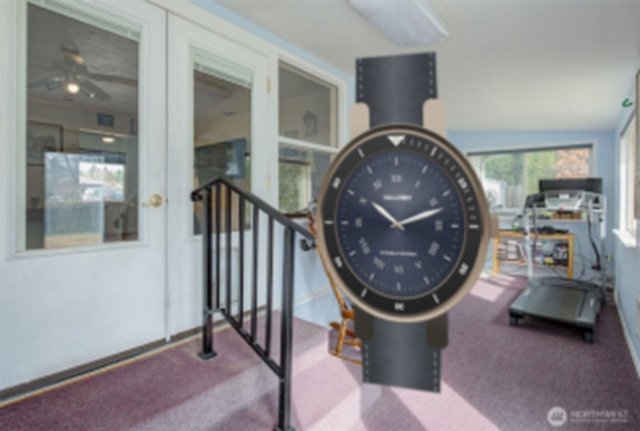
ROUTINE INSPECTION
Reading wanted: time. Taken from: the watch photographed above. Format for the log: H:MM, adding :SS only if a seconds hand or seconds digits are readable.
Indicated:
10:12
